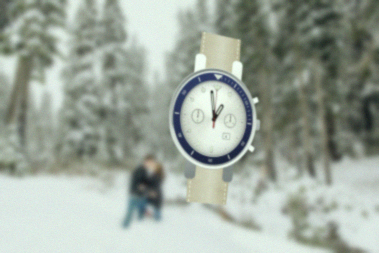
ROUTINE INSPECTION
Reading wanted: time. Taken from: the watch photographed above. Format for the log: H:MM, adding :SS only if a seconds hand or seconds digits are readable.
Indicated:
12:58
